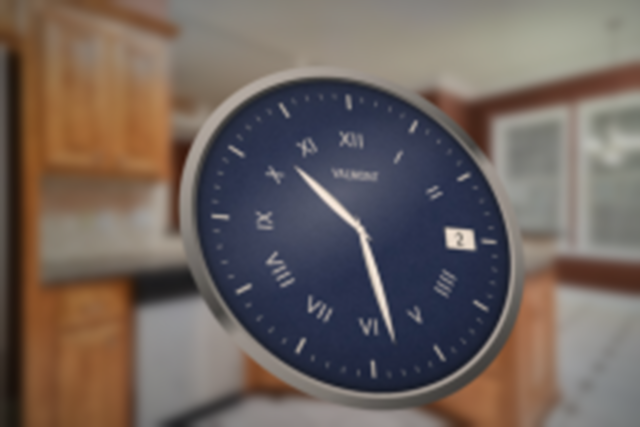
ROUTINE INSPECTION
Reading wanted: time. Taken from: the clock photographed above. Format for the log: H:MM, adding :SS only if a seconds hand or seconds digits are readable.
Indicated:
10:28
